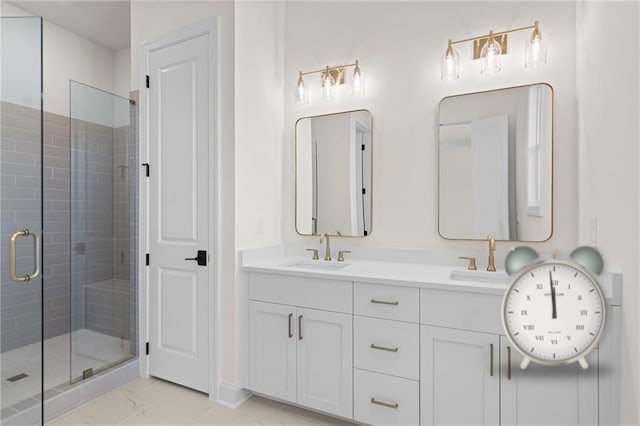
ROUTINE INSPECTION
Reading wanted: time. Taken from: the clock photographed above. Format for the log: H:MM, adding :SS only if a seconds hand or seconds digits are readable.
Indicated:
11:59
